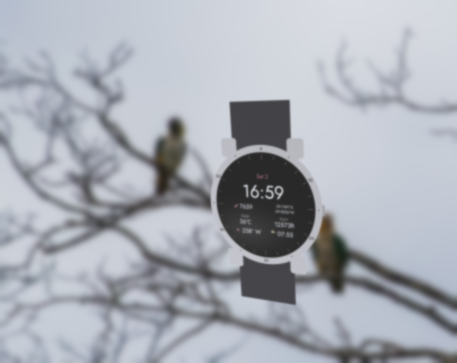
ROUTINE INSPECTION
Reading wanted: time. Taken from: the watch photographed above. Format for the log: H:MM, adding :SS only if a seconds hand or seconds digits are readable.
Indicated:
16:59
